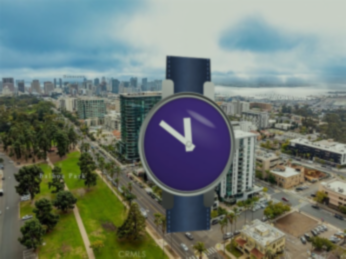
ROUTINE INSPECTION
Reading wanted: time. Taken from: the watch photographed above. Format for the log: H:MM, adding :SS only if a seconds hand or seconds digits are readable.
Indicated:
11:51
